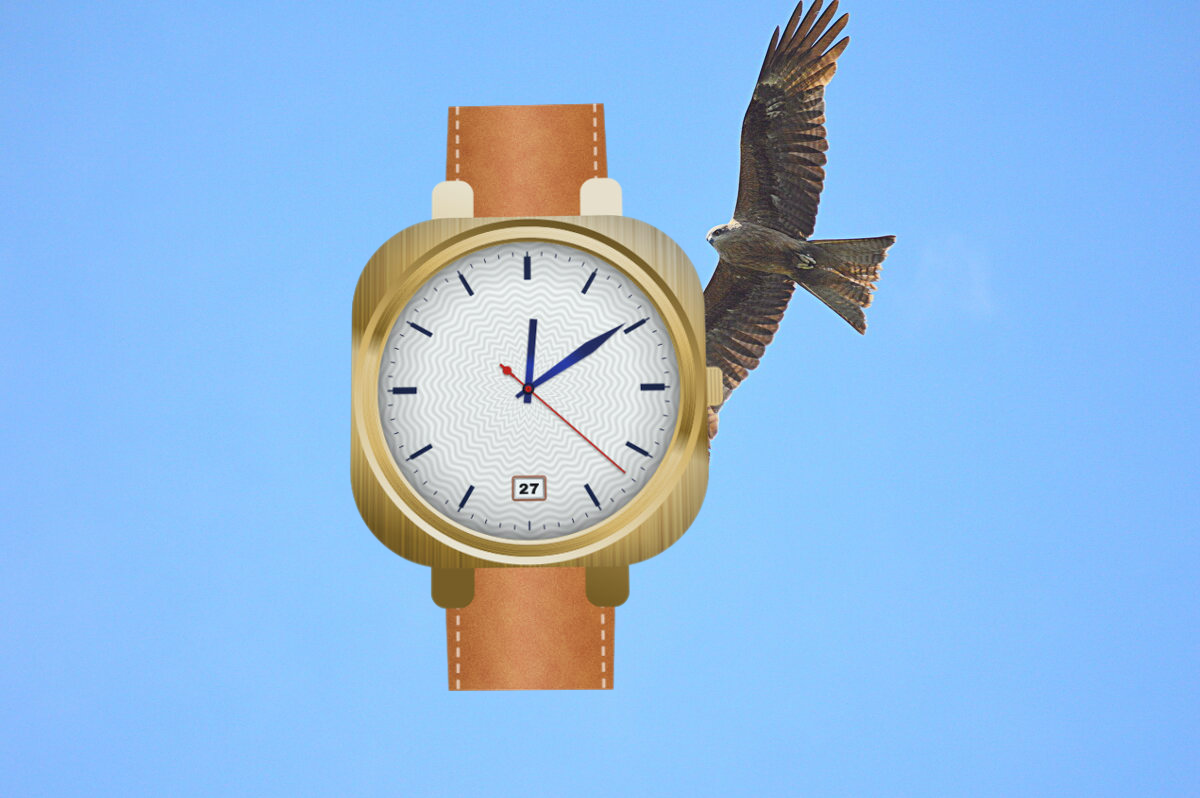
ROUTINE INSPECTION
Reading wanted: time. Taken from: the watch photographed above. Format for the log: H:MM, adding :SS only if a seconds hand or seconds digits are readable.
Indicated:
12:09:22
